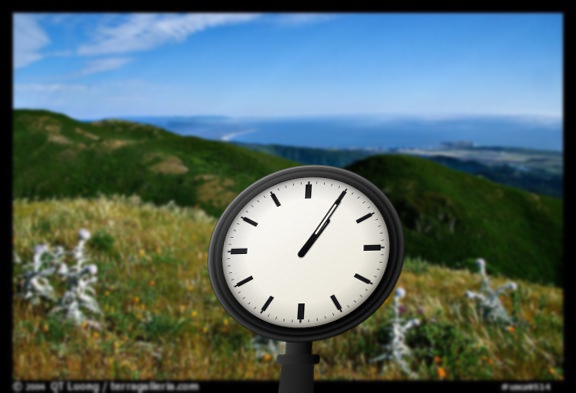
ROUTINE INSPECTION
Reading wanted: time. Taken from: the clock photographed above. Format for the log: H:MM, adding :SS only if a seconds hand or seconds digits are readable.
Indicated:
1:05
